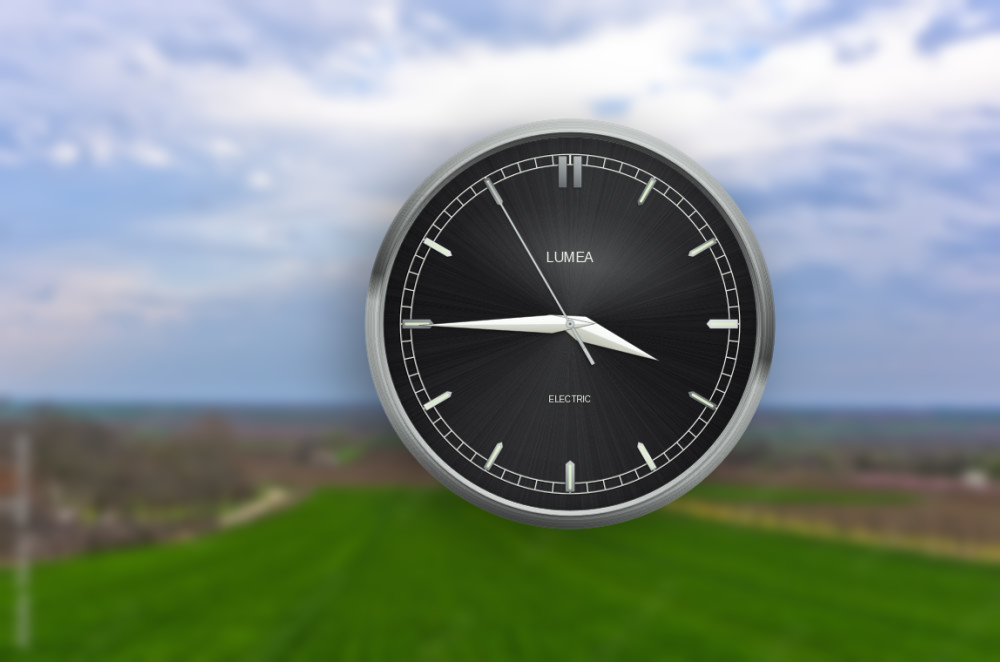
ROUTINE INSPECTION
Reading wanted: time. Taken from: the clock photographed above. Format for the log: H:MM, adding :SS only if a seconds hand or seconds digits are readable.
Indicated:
3:44:55
